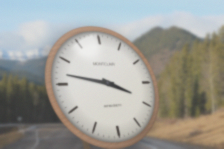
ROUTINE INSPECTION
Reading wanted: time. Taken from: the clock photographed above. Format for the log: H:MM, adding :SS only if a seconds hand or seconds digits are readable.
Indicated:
3:47
